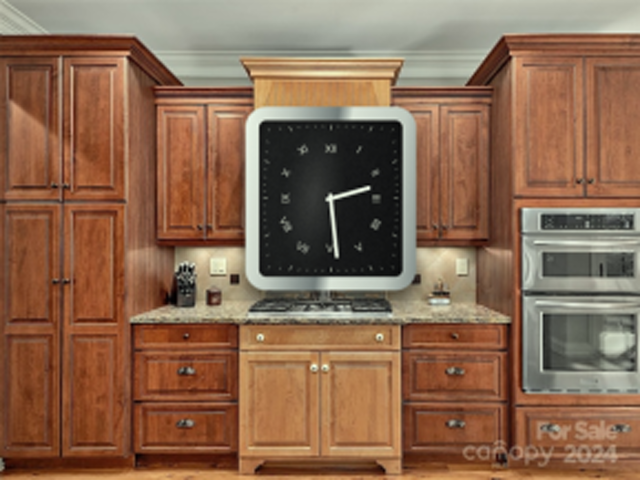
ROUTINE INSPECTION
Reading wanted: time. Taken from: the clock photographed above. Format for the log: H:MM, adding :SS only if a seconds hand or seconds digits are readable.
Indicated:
2:29
